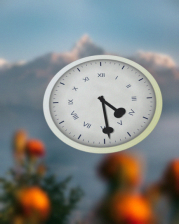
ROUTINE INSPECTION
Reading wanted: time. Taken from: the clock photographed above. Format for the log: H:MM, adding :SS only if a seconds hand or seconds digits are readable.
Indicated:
4:29
